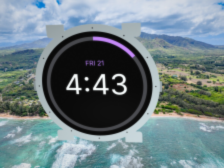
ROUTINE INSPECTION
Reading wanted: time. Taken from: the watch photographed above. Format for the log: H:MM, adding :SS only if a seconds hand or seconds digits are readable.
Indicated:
4:43
